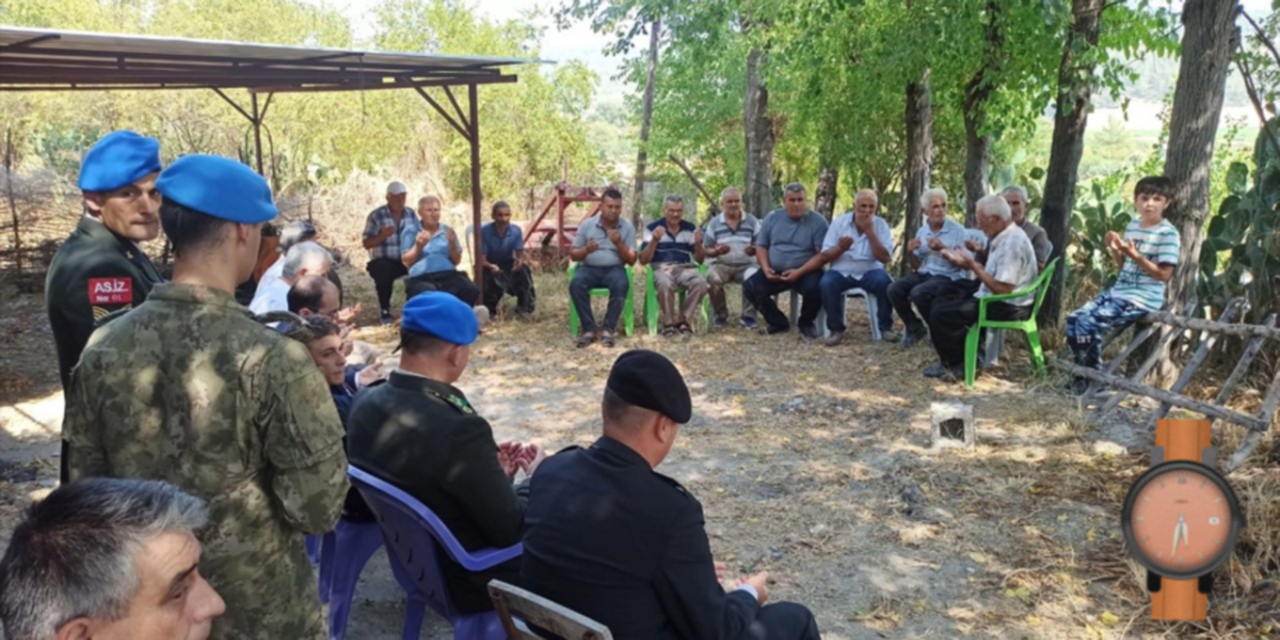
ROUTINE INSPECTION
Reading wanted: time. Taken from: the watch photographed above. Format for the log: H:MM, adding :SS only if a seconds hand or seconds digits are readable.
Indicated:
5:32
